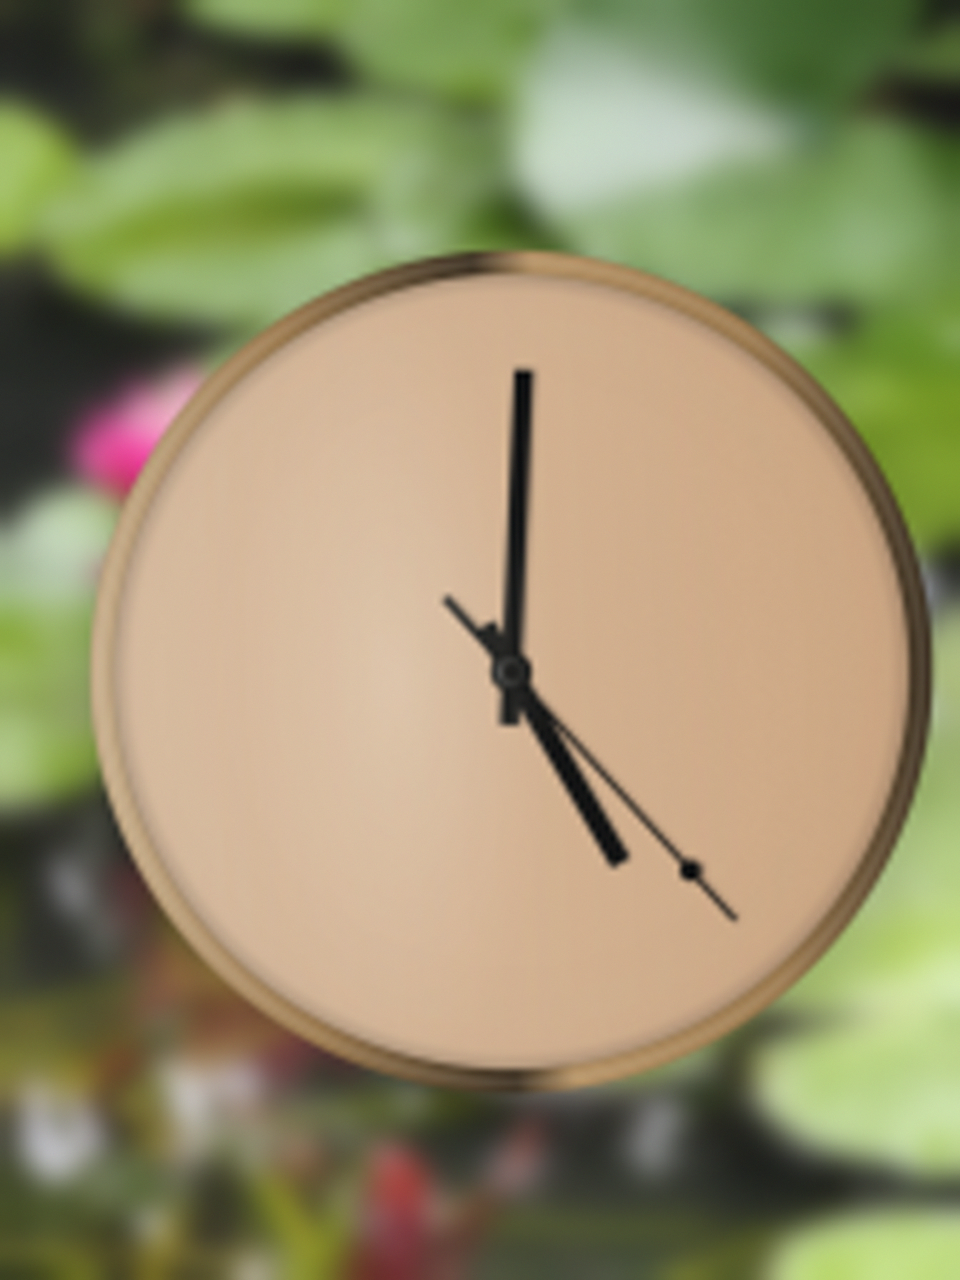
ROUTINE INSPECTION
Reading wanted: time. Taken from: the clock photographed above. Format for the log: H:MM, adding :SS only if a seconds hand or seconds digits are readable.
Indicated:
5:00:23
